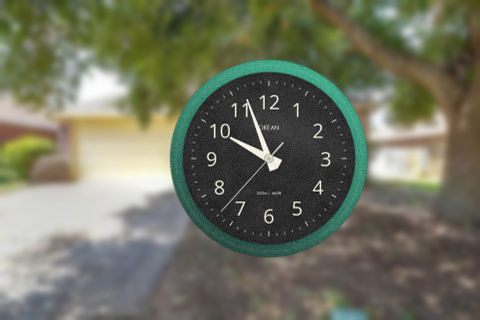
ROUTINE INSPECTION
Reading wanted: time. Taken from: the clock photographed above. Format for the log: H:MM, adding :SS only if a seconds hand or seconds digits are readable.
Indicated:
9:56:37
